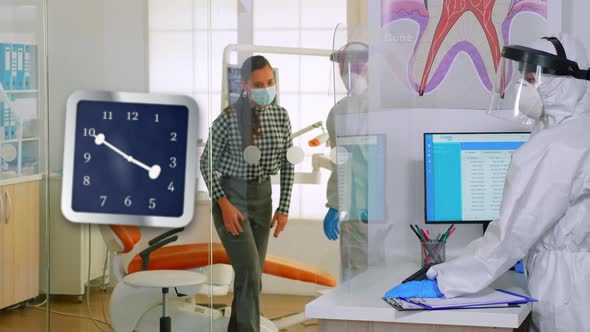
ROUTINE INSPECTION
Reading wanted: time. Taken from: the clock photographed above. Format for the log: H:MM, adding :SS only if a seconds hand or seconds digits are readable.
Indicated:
3:50
